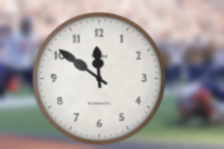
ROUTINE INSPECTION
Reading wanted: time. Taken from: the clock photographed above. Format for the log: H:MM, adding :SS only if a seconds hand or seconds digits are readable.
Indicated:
11:51
